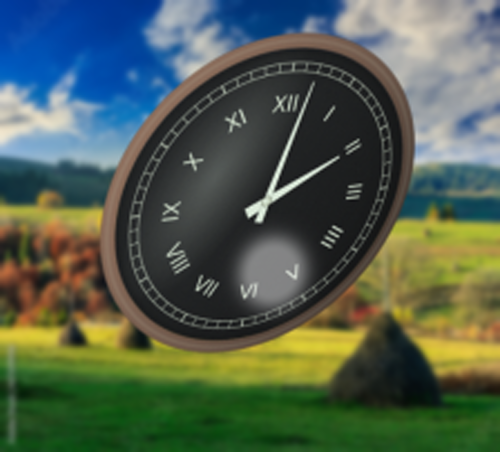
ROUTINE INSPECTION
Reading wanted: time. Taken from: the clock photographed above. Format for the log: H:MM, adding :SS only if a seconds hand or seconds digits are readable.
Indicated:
2:02
